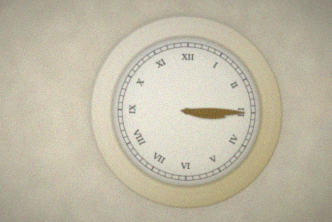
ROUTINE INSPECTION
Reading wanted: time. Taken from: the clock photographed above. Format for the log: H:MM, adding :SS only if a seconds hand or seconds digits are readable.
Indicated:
3:15
